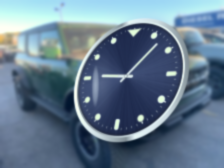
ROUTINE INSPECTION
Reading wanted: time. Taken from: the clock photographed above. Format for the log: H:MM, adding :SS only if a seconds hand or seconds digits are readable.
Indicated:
9:07
